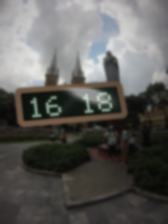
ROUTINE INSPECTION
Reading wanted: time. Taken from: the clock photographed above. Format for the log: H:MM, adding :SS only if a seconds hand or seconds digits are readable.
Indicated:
16:18
